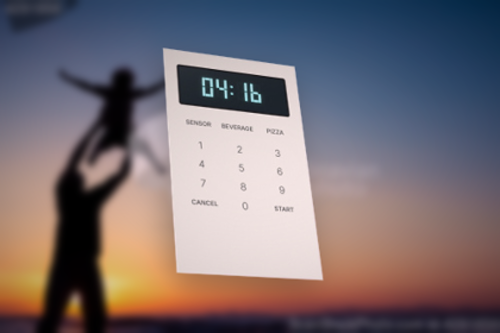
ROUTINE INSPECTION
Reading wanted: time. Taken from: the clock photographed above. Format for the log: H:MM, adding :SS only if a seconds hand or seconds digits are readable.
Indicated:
4:16
